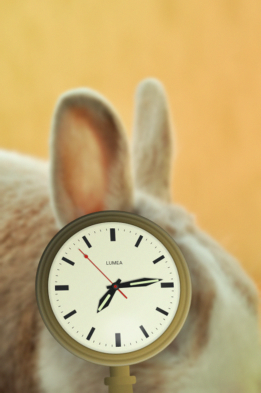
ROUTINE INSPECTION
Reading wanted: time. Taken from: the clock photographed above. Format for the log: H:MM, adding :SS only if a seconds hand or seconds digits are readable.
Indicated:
7:13:53
